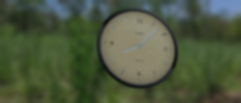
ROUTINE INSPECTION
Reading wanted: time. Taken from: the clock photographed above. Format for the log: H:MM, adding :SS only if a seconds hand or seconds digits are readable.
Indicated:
8:07
